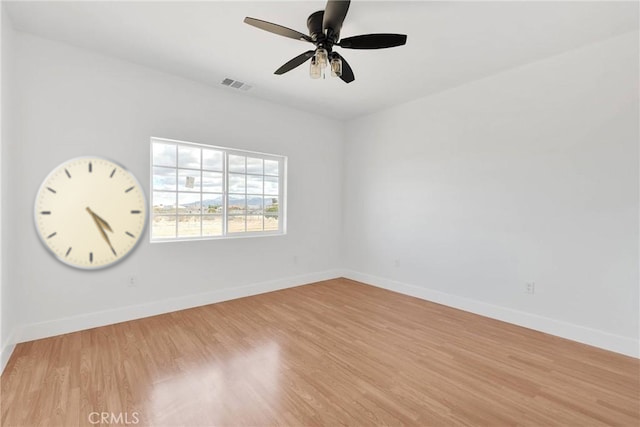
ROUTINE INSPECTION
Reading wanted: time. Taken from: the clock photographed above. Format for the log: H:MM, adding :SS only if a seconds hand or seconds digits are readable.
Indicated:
4:25
